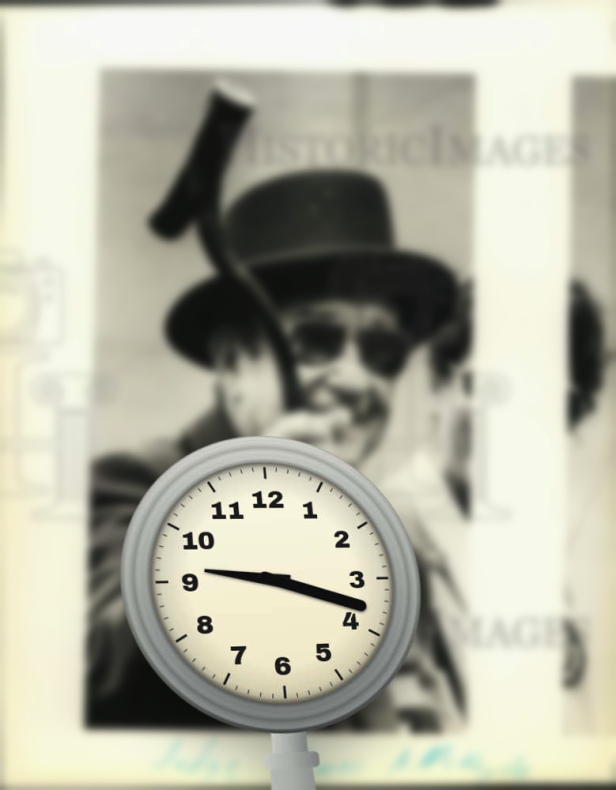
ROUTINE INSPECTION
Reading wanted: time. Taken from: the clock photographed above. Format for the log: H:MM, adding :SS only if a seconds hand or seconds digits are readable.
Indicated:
9:18
